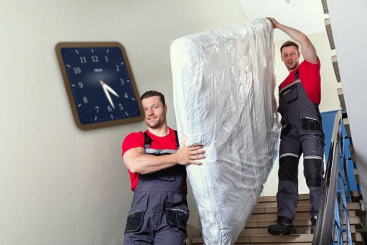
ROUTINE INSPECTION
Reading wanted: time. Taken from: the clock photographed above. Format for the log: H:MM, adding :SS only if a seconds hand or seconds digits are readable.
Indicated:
4:28
